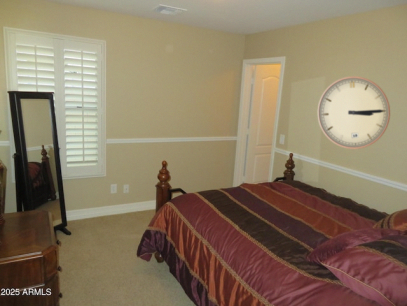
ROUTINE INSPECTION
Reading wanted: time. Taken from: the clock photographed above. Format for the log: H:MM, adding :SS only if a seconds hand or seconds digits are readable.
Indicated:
3:15
